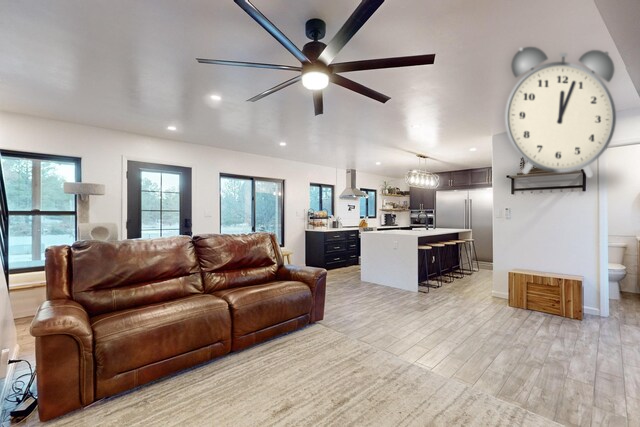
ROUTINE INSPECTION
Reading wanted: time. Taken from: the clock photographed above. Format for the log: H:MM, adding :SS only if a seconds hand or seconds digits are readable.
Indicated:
12:03
